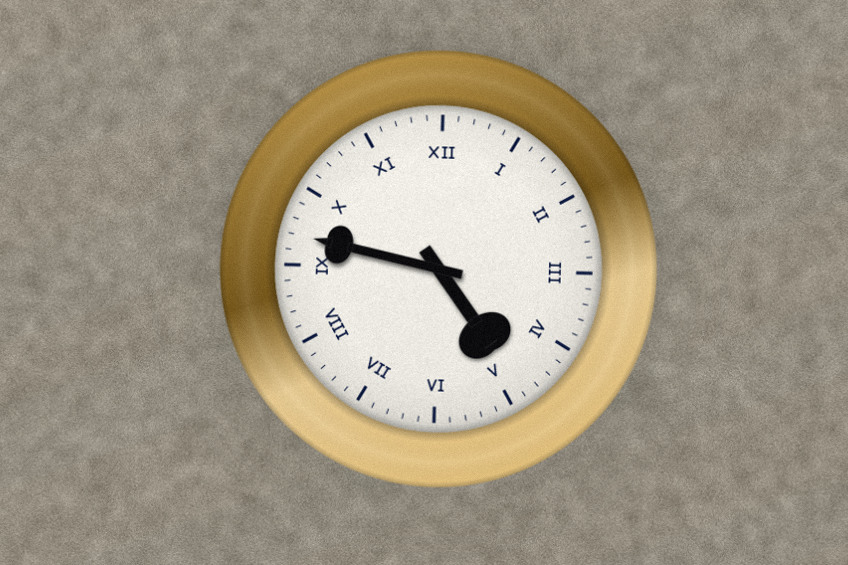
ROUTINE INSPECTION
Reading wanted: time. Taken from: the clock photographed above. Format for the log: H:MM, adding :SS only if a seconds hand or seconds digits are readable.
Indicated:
4:47
